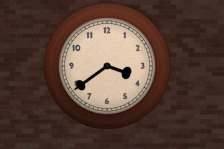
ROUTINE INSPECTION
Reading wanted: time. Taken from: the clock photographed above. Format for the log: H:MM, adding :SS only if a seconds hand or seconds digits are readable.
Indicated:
3:39
